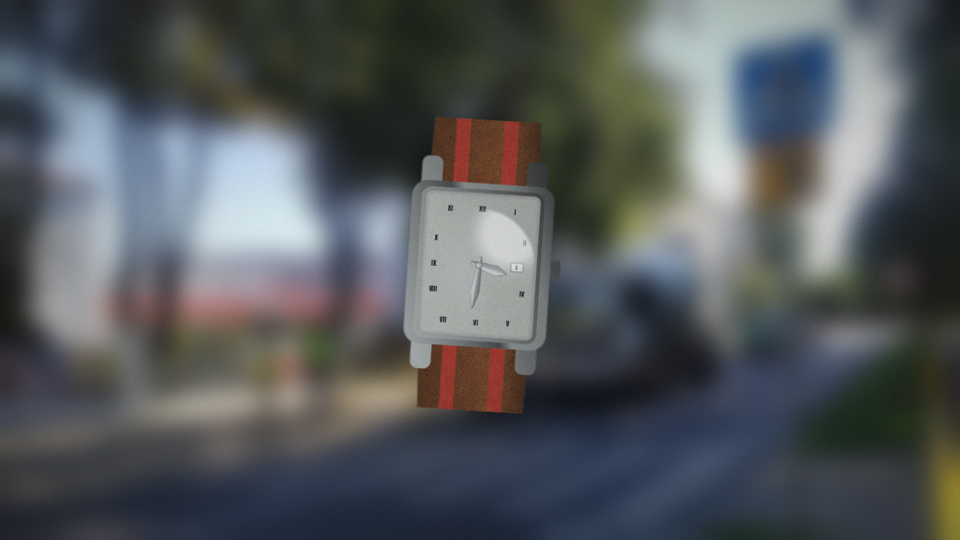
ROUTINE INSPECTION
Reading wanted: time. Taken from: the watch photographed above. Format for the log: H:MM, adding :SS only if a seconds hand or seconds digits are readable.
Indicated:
3:31
